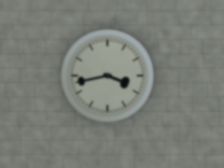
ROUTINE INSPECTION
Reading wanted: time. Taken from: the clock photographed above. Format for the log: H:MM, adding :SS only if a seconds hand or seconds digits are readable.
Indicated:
3:43
